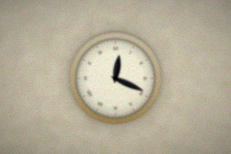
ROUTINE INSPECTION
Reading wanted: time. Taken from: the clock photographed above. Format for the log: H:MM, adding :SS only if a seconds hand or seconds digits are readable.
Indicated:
12:19
